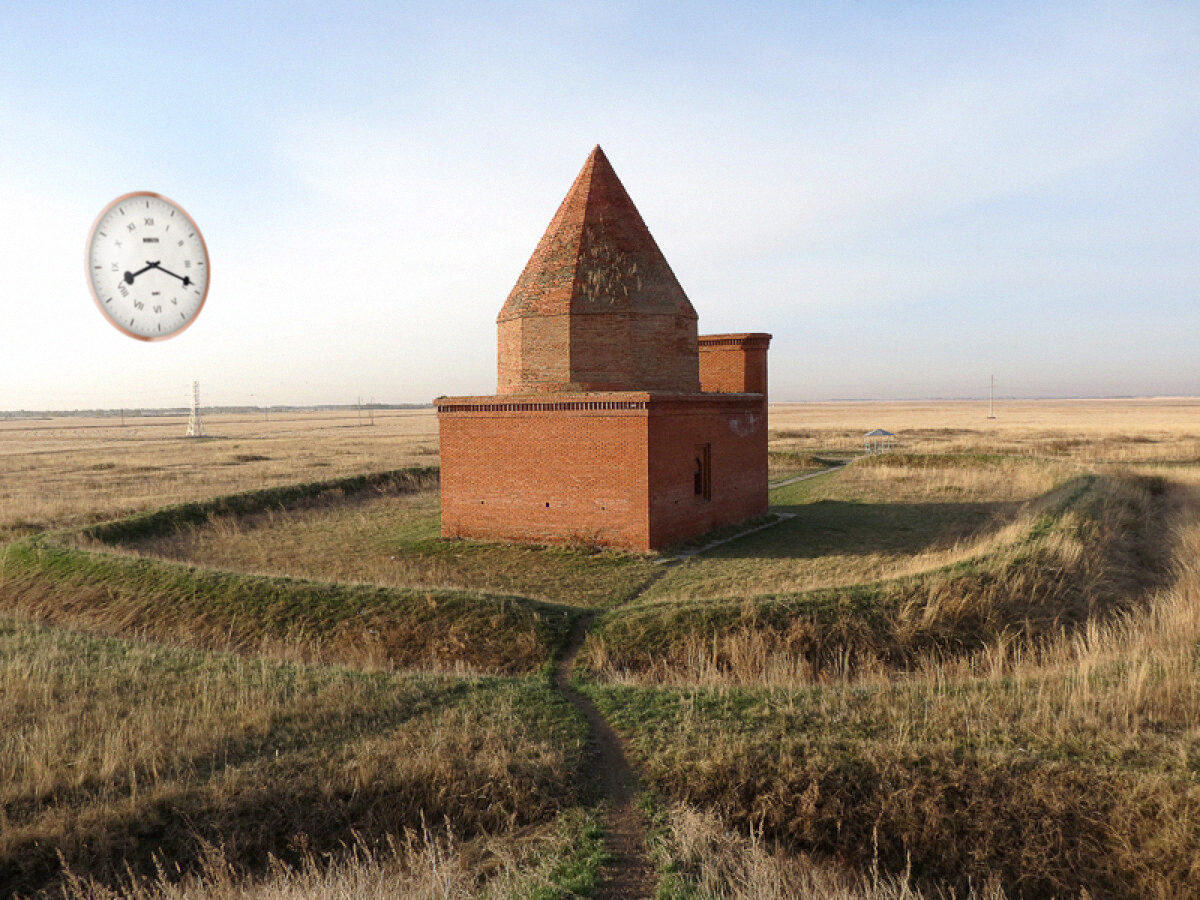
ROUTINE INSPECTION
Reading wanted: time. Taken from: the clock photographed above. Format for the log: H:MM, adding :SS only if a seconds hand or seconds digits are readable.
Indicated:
8:19
